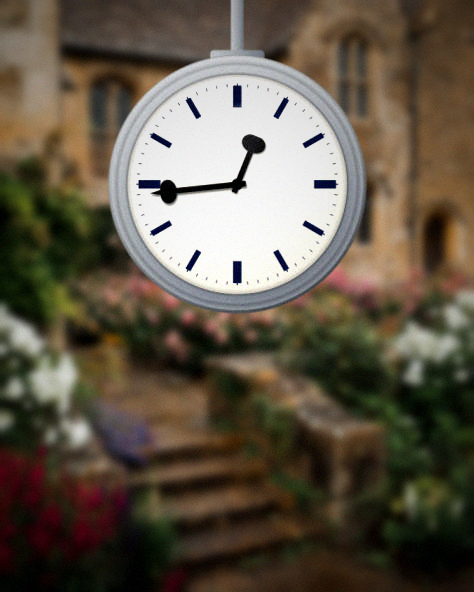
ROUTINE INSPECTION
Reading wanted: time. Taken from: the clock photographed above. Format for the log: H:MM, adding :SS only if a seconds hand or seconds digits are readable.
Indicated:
12:44
